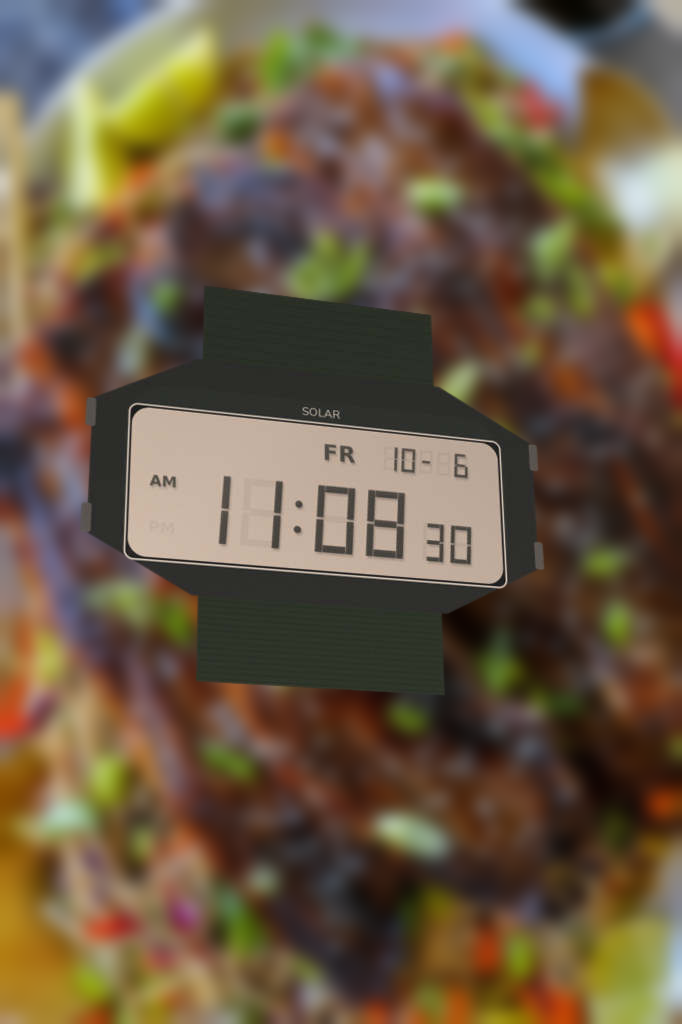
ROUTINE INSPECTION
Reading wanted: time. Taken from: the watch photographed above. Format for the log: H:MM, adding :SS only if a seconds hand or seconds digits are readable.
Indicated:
11:08:30
